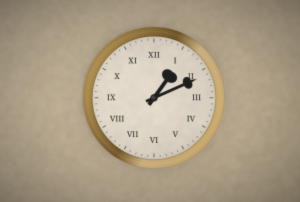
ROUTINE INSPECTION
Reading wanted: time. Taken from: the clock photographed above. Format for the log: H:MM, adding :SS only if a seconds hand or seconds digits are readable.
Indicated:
1:11
